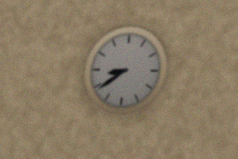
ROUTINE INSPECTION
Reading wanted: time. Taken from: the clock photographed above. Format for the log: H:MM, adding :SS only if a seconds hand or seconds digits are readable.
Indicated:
8:39
